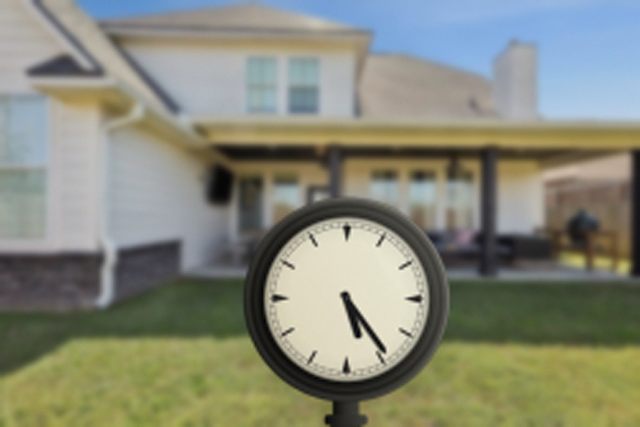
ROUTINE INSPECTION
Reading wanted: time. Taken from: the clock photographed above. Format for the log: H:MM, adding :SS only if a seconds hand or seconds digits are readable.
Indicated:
5:24
